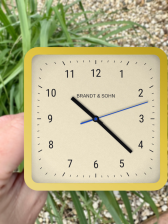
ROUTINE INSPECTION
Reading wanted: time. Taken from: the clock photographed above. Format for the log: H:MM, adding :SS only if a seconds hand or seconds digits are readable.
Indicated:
10:22:12
